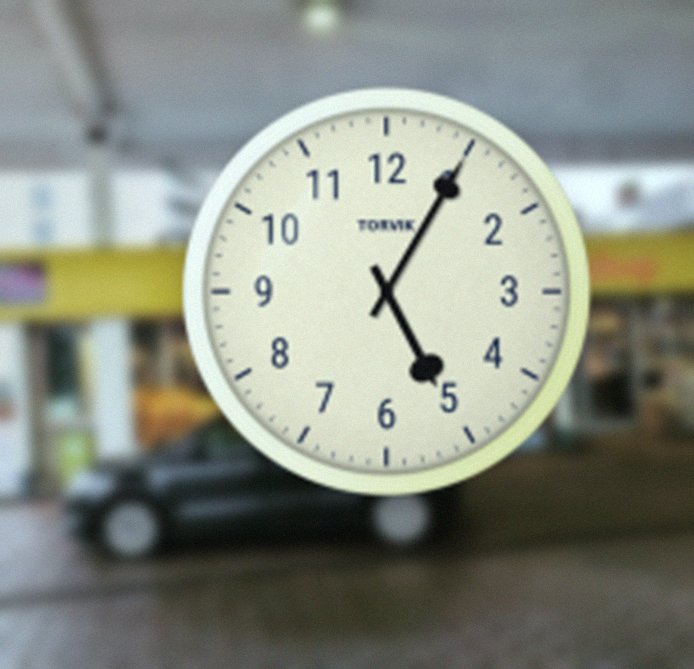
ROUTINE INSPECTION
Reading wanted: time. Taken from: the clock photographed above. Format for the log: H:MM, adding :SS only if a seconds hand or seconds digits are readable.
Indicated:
5:05
